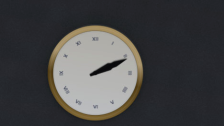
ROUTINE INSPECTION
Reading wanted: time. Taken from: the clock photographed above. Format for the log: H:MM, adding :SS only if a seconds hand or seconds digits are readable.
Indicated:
2:11
